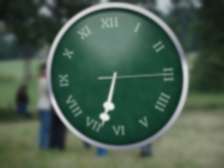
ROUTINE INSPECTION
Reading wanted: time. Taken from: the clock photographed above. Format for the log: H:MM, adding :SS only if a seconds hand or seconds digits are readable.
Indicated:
6:33:15
